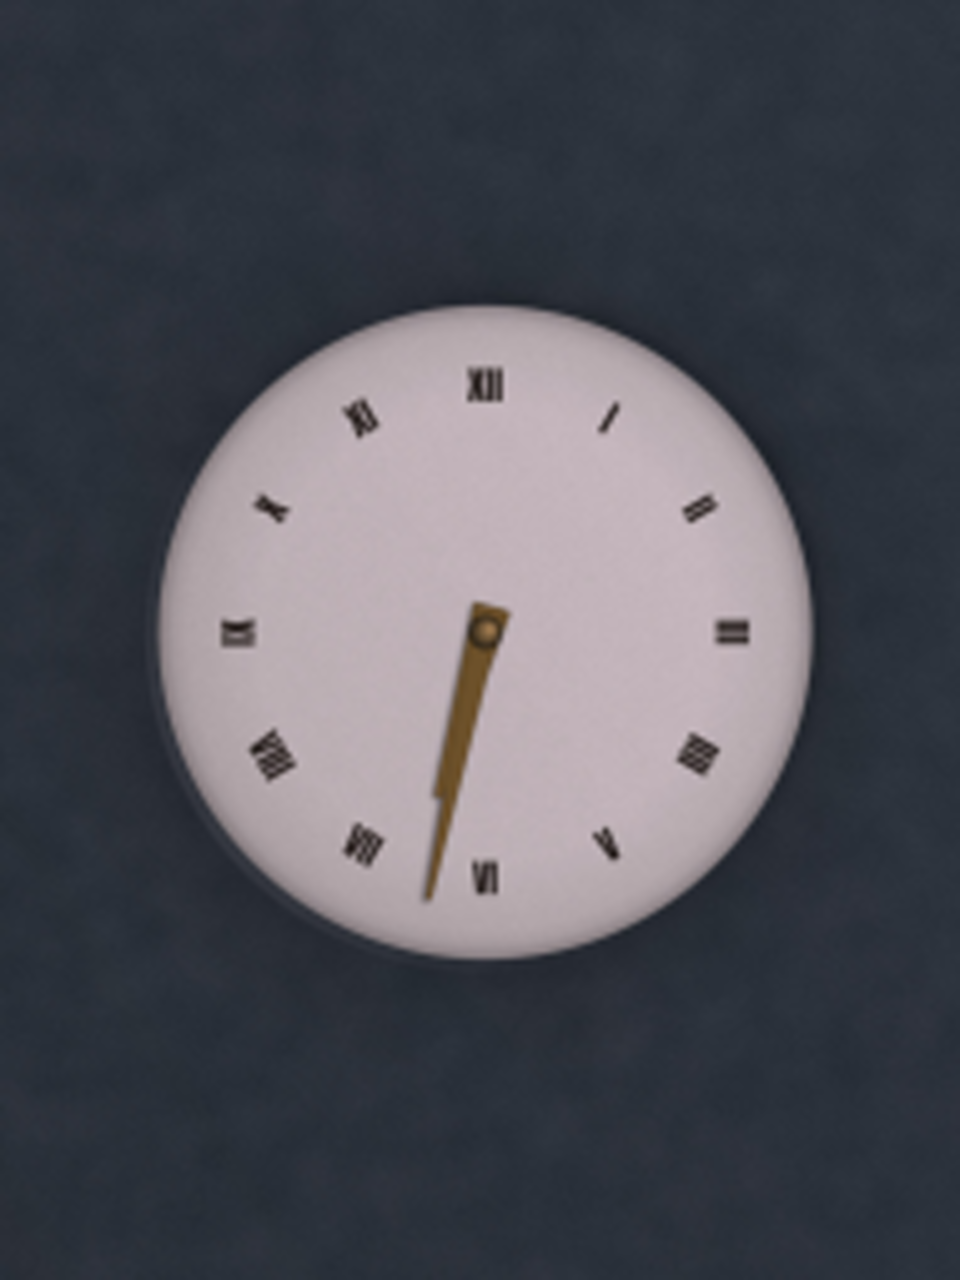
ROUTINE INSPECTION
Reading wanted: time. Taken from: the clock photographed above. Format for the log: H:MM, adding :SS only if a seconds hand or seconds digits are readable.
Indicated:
6:32
